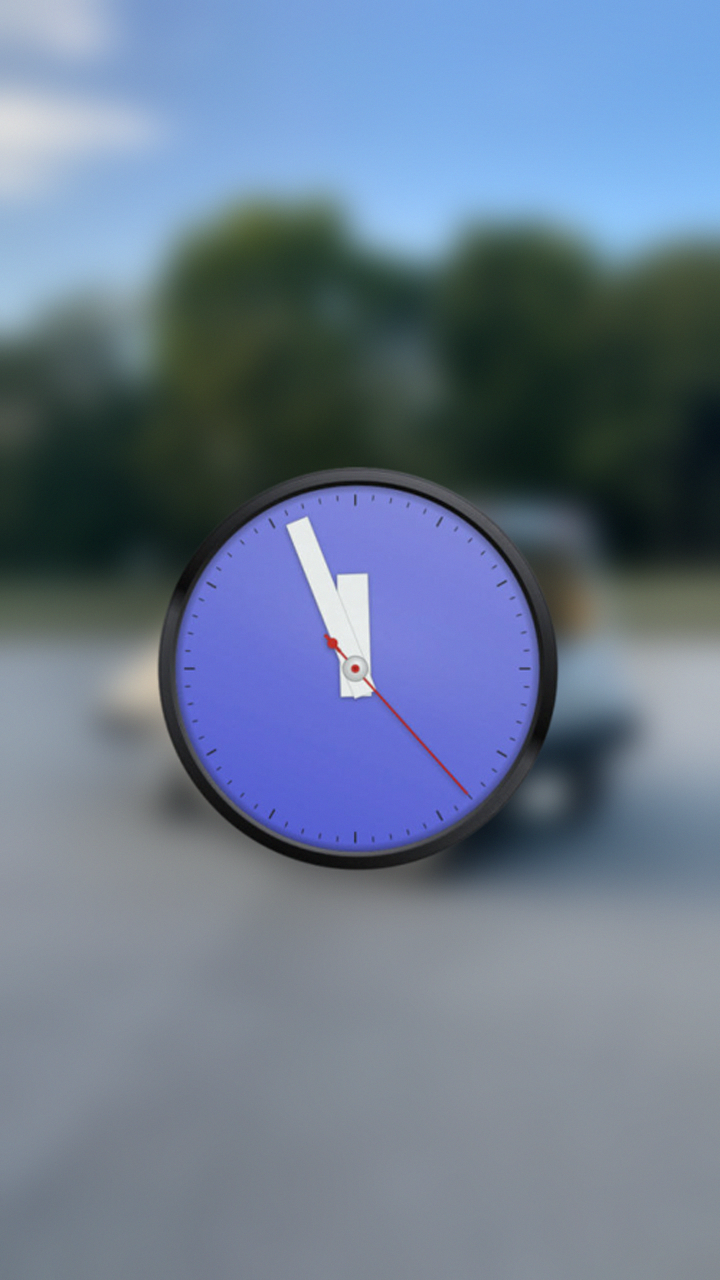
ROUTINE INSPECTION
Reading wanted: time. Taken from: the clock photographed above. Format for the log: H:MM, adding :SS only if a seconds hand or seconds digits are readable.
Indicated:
11:56:23
